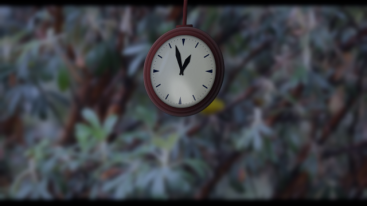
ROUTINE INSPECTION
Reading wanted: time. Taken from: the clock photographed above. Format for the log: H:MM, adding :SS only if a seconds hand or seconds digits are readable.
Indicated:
12:57
